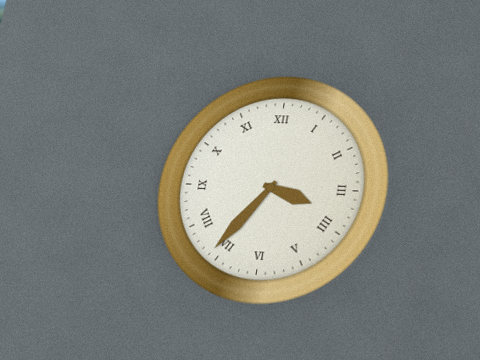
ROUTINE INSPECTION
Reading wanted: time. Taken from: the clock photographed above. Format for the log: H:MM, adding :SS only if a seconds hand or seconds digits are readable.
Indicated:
3:36
